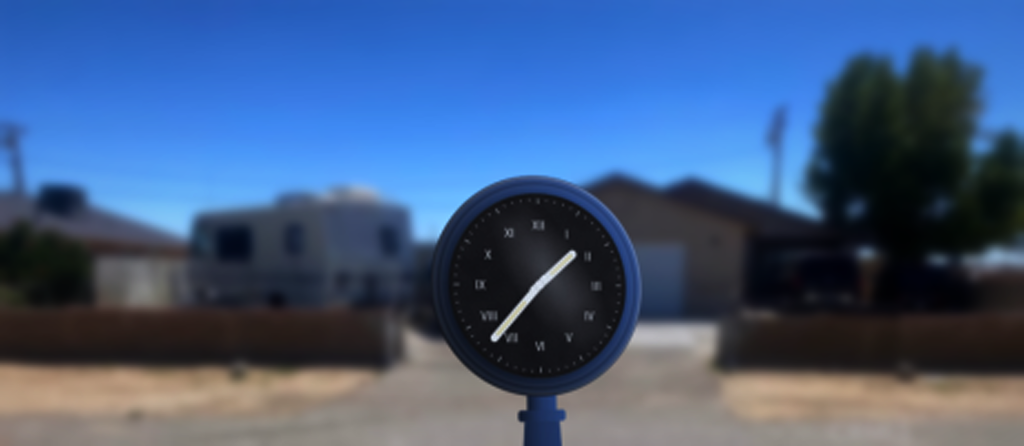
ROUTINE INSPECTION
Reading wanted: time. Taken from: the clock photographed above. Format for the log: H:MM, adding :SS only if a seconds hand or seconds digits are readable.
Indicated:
1:37
